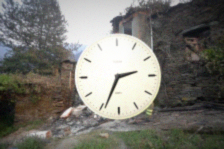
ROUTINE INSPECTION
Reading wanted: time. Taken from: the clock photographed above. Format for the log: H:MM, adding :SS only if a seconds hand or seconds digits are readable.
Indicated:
2:34
